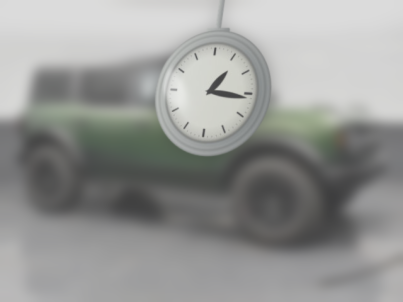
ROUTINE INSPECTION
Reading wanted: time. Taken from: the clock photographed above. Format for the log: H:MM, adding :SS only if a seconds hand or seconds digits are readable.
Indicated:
1:16
